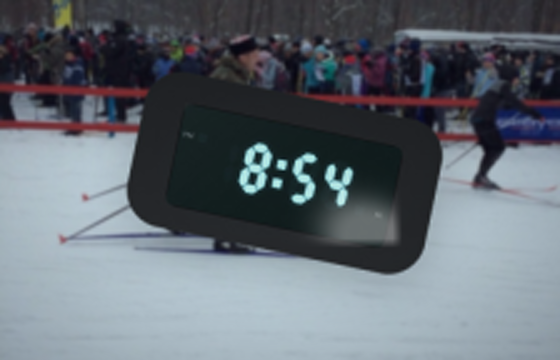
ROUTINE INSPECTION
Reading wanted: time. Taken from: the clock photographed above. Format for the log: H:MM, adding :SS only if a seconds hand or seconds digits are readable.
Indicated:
8:54
